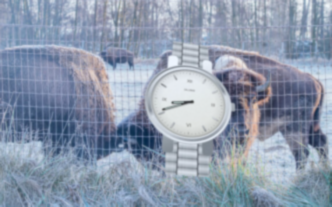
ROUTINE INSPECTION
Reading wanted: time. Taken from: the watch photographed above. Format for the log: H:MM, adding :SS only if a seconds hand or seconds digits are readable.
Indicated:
8:41
